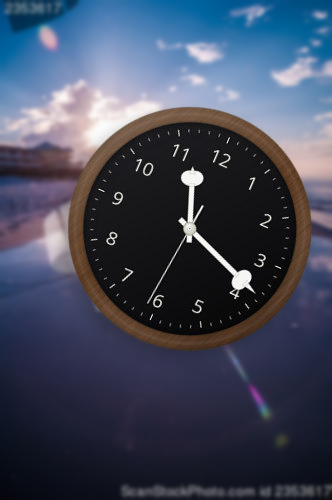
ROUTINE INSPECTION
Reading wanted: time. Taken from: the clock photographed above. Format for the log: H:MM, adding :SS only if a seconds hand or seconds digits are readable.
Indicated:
11:18:31
